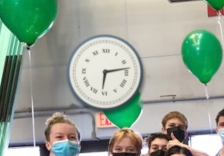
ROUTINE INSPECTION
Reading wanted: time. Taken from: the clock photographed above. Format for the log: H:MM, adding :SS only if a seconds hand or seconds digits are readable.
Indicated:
6:13
